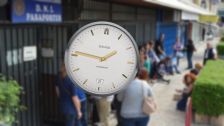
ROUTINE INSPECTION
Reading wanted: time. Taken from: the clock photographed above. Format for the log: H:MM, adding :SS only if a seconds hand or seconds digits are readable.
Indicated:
1:46
